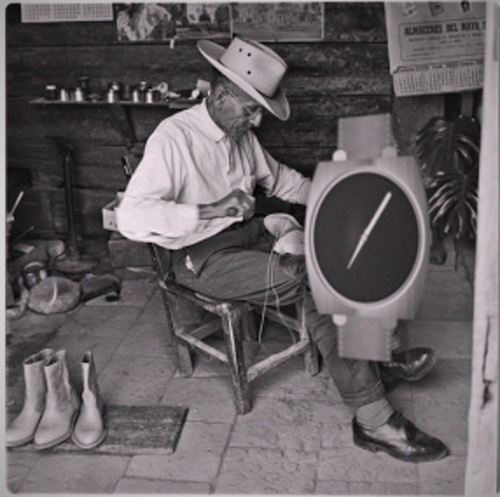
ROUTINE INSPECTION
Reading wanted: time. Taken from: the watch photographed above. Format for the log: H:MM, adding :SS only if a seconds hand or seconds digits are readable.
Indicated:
7:06
